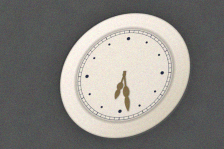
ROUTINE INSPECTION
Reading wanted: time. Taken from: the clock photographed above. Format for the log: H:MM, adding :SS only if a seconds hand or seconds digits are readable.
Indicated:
6:28
